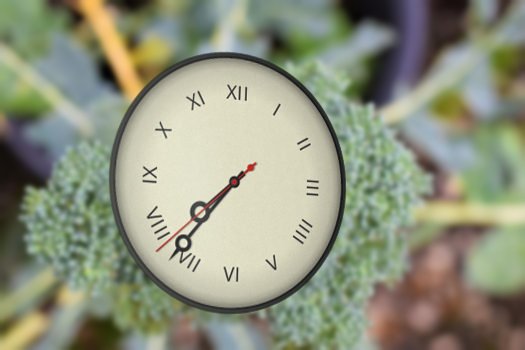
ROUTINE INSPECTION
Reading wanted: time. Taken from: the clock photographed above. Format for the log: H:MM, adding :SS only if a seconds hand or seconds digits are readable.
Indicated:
7:36:38
